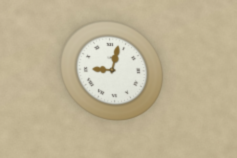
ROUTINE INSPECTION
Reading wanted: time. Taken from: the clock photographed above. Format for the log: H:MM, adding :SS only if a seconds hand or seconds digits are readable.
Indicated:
9:03
